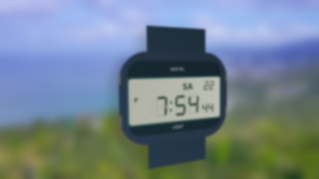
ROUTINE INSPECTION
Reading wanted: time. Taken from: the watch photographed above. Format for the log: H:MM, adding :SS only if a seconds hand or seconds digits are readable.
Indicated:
7:54
